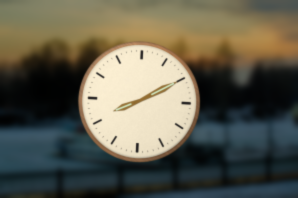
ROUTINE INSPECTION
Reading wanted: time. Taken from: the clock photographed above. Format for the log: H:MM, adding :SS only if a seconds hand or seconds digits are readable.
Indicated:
8:10
